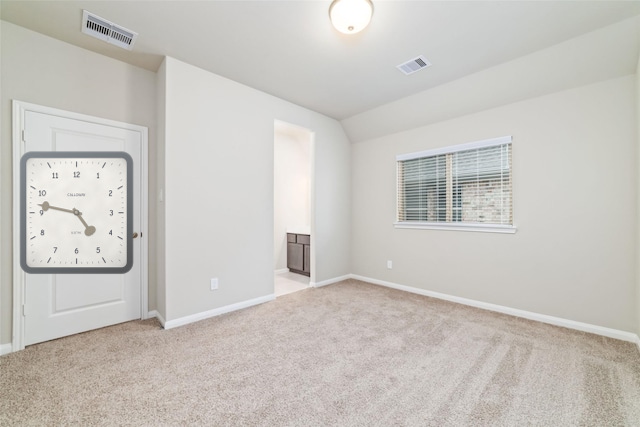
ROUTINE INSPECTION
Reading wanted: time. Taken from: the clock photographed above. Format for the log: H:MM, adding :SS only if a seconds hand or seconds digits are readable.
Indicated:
4:47
